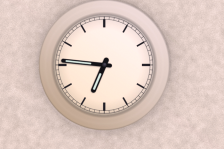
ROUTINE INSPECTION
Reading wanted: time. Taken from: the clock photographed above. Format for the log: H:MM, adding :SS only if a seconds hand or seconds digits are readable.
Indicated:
6:46
